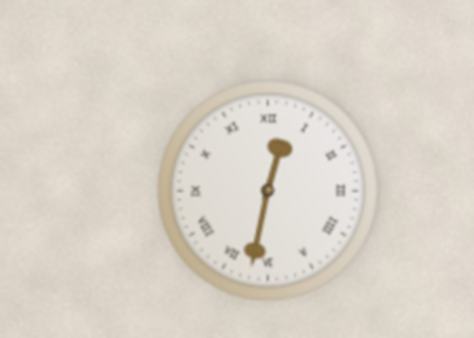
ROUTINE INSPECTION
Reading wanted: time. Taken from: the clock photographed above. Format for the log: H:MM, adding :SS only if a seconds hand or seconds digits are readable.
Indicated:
12:32
